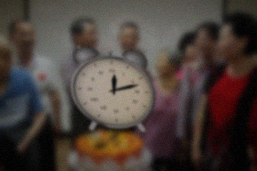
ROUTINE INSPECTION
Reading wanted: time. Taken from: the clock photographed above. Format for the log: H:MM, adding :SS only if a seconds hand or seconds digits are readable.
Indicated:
12:12
